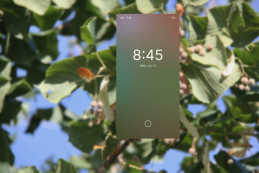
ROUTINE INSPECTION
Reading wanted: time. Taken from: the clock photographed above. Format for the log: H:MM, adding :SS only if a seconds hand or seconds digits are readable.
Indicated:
8:45
